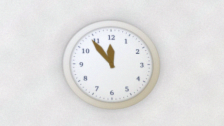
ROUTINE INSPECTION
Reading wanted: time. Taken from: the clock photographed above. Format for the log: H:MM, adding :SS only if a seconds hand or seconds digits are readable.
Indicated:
11:54
